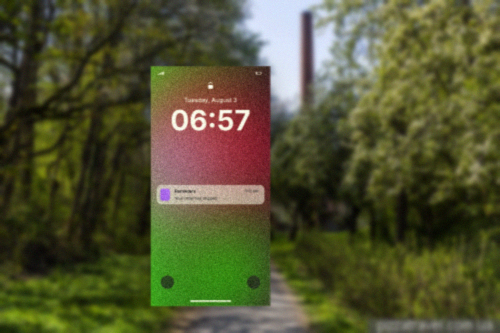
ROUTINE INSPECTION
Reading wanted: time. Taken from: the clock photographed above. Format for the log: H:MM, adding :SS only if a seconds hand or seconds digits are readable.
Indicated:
6:57
